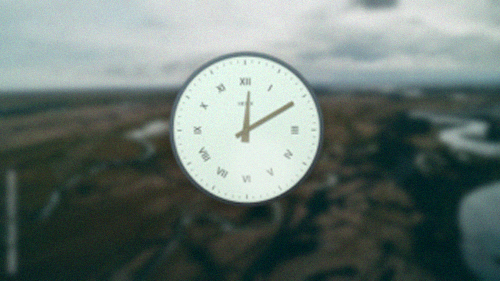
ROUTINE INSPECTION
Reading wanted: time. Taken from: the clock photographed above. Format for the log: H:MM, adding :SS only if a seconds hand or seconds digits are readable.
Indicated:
12:10
